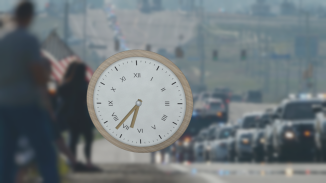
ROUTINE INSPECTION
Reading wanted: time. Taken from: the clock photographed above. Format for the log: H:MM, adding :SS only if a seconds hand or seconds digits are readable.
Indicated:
6:37
